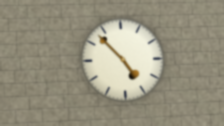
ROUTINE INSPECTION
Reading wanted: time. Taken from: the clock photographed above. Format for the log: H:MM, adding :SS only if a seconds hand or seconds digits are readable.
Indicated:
4:53
